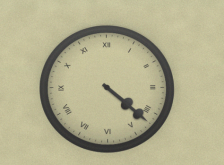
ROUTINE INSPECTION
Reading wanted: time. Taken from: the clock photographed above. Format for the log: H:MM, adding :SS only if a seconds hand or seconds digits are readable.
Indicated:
4:22
